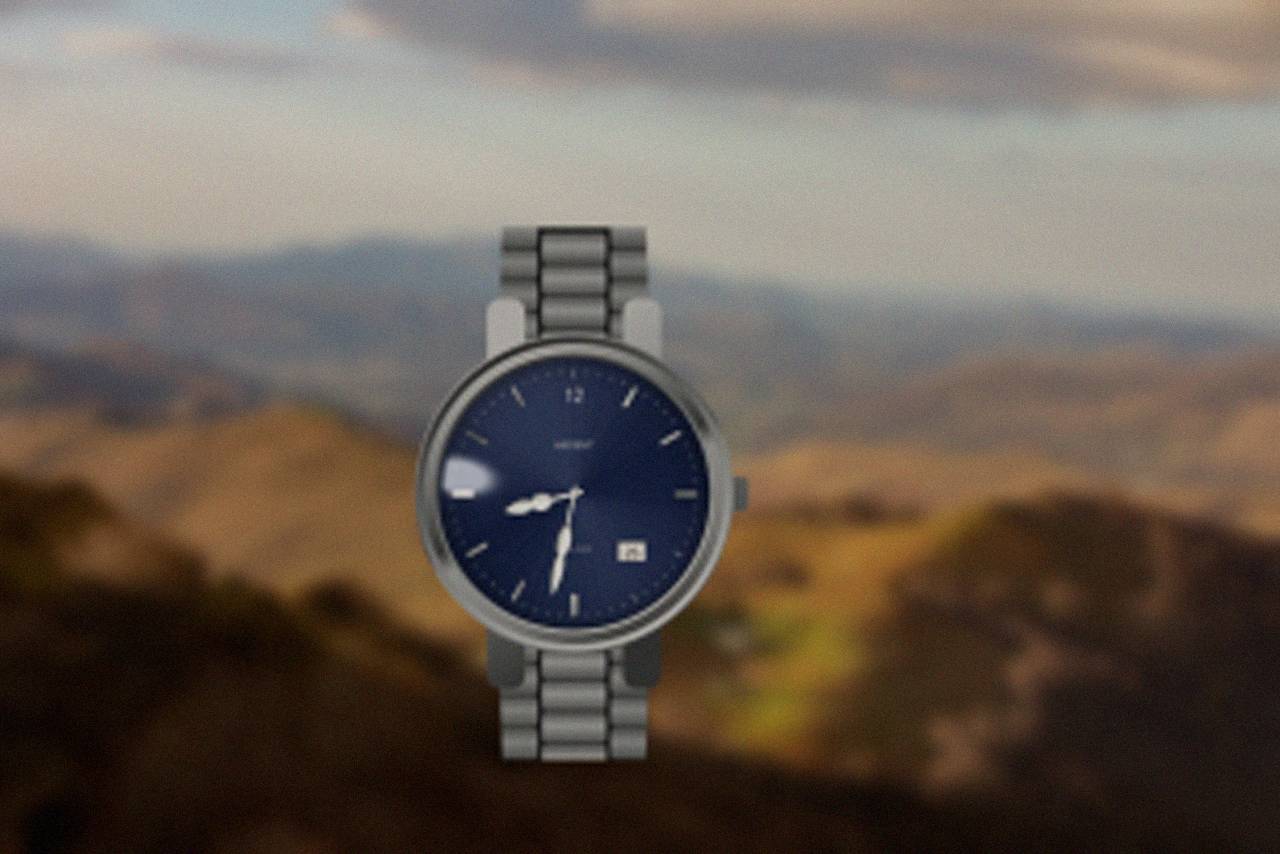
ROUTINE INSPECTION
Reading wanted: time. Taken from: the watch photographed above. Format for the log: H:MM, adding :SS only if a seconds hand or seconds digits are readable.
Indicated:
8:32
